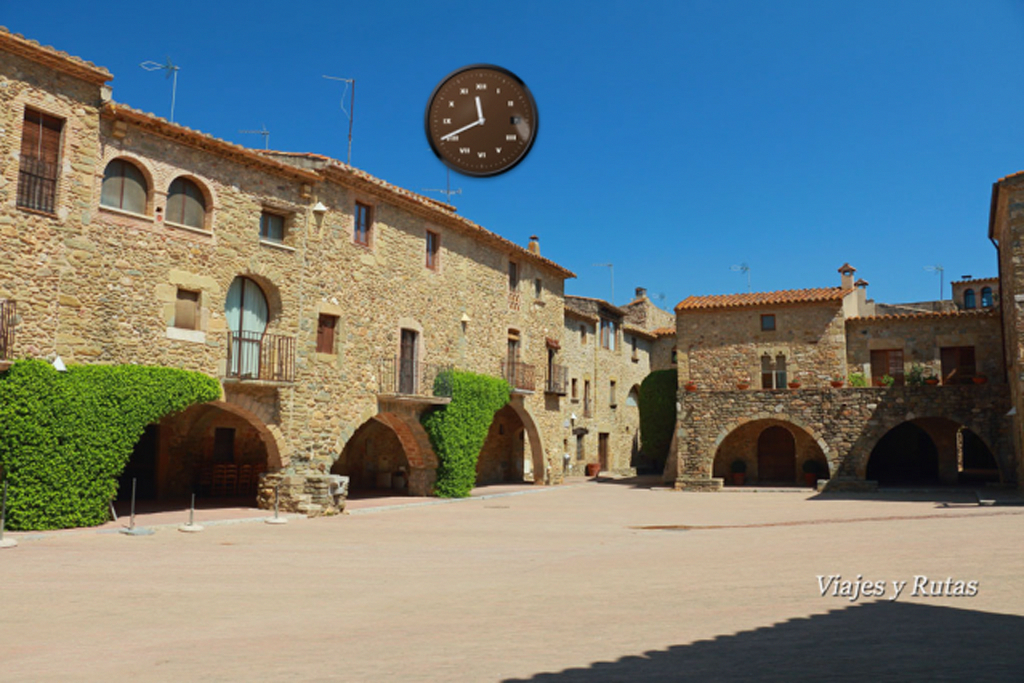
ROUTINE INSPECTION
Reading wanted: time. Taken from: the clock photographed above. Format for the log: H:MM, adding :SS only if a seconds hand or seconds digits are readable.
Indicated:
11:41
